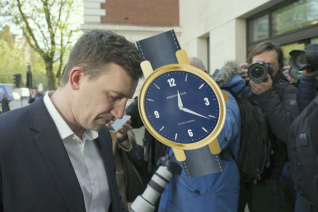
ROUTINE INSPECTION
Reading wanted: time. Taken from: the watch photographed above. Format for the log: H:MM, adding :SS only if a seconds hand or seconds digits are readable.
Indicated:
12:21
